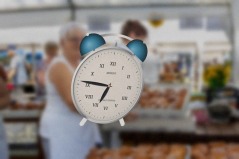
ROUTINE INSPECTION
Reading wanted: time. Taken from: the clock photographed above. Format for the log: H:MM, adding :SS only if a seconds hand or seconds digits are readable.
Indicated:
6:46
